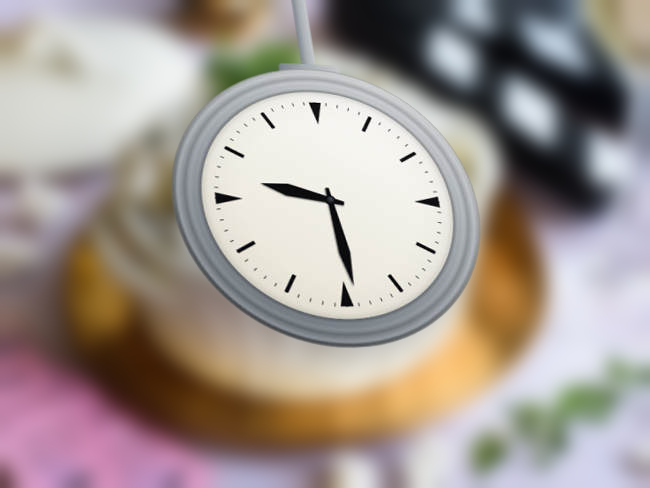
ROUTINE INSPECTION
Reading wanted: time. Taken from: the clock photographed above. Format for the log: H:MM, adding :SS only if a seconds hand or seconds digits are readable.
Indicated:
9:29
